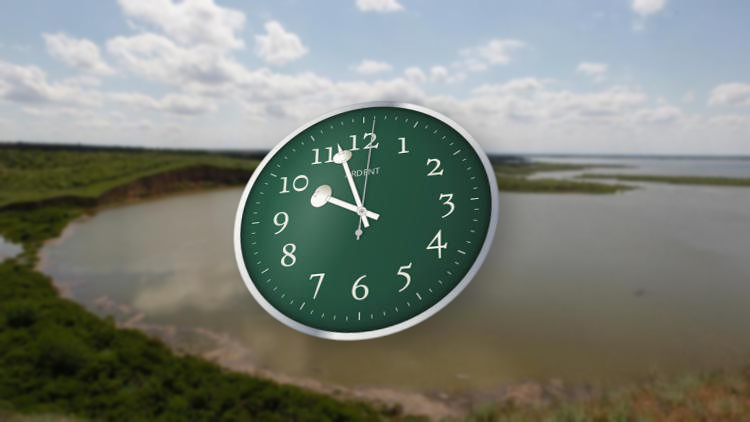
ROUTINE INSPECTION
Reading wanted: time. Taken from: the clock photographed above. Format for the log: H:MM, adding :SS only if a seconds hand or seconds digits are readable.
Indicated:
9:57:01
